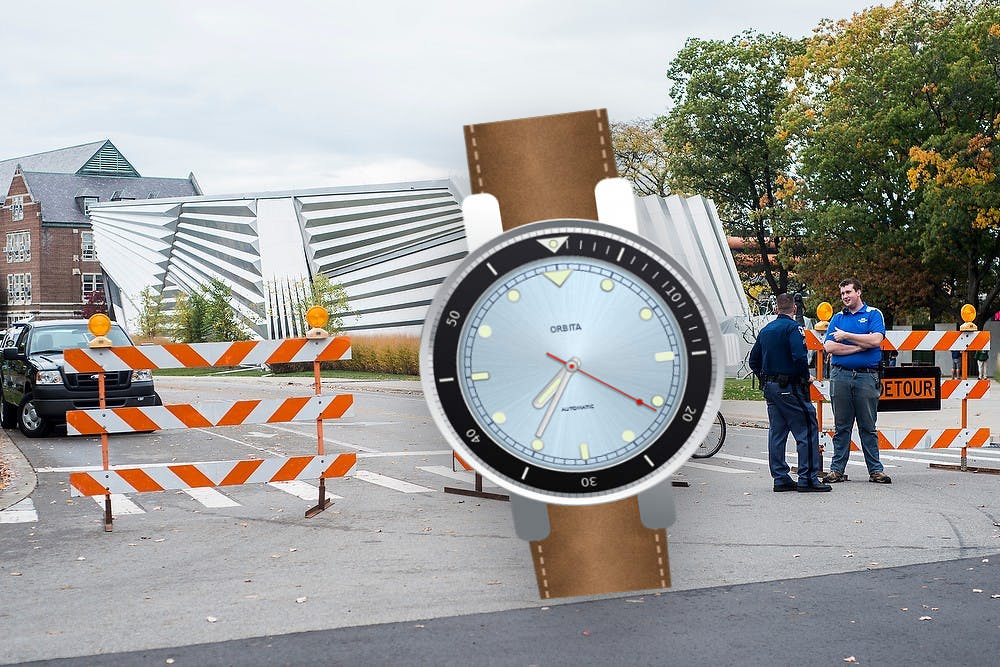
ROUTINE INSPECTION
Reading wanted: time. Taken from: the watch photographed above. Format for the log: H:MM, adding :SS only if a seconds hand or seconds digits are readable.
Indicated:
7:35:21
